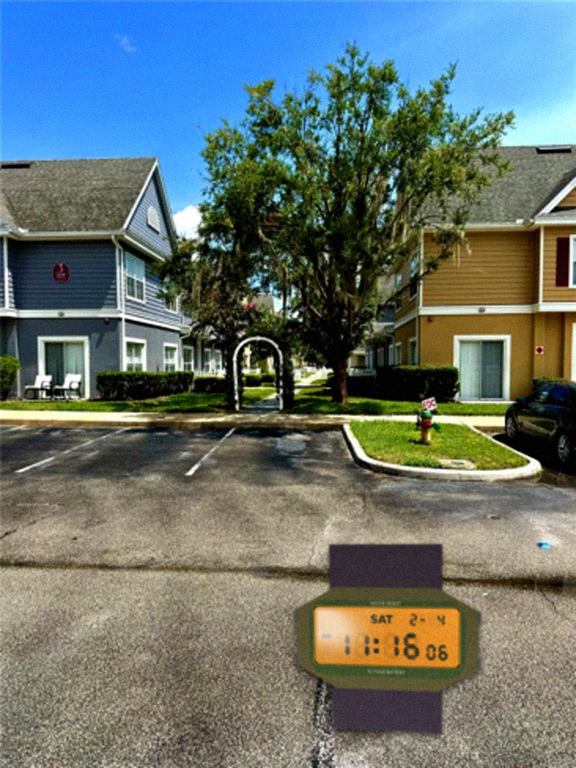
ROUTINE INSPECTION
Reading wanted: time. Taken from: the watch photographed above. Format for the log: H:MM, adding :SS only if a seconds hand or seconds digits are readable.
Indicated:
11:16:06
